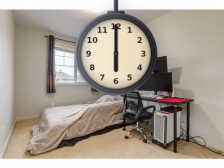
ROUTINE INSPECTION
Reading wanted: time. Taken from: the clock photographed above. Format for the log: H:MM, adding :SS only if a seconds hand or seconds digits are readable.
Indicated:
6:00
